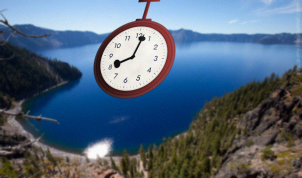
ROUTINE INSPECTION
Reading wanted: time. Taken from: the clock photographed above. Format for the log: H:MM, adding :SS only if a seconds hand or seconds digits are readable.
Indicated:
8:02
